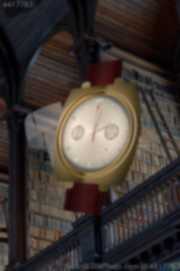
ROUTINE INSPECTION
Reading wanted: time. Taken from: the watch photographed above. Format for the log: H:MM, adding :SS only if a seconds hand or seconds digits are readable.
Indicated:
2:01
